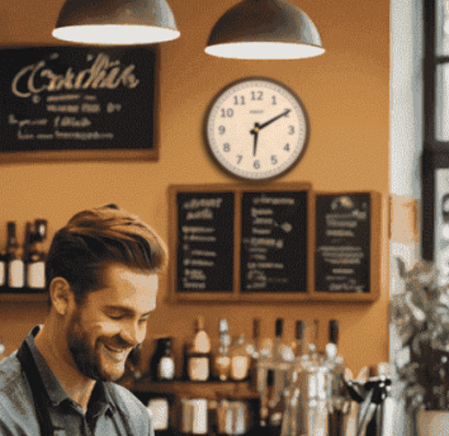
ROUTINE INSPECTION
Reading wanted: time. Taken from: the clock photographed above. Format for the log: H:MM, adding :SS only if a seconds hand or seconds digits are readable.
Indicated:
6:10
